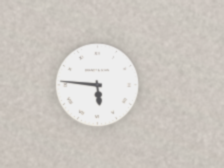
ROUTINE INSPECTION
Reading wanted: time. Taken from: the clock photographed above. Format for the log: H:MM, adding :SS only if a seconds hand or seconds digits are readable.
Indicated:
5:46
